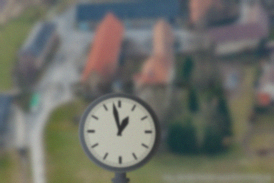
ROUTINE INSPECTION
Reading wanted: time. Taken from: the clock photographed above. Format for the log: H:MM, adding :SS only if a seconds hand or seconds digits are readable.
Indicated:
12:58
